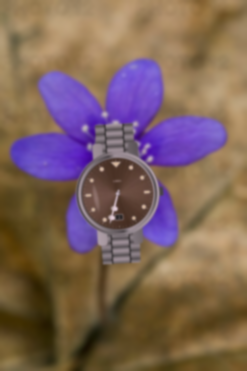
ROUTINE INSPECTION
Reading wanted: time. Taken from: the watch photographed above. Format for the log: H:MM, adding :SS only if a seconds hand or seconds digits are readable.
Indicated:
6:33
